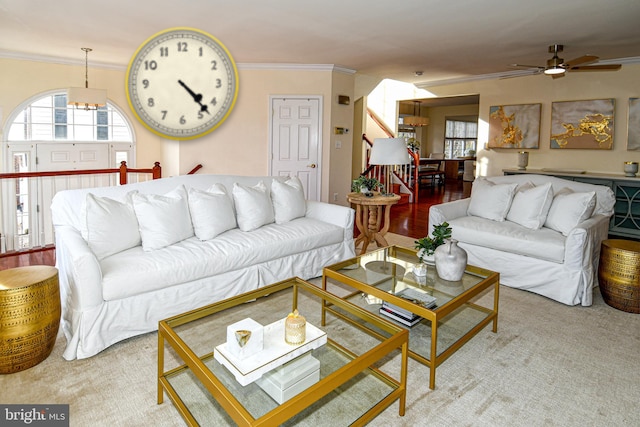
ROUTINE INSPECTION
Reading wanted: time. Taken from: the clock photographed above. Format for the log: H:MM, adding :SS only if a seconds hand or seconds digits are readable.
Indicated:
4:23
